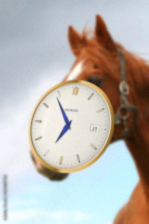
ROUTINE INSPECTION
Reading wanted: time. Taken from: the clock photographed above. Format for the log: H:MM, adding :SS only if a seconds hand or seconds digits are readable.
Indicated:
6:54
